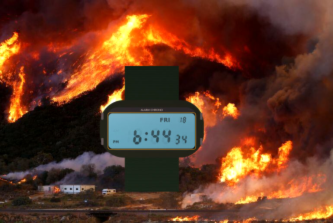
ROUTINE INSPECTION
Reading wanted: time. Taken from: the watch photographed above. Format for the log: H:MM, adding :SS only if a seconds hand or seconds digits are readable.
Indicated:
6:44:34
